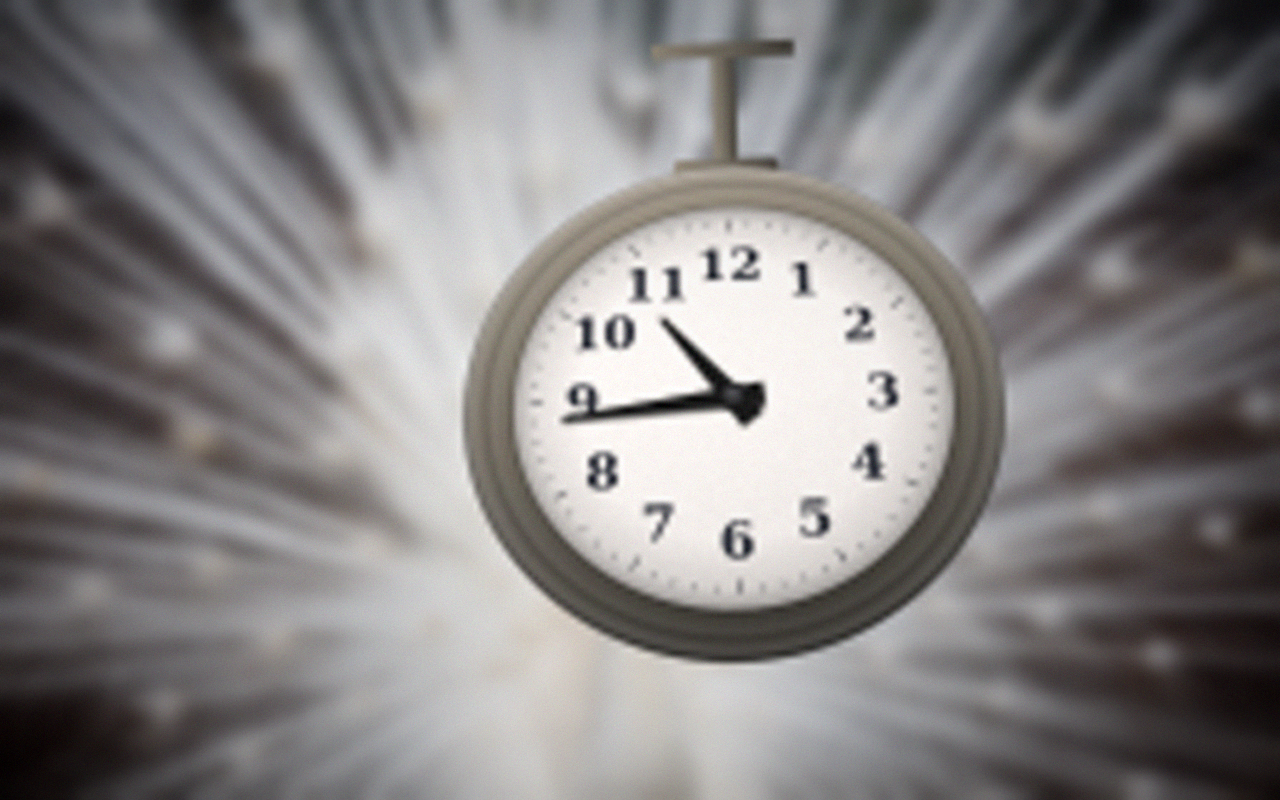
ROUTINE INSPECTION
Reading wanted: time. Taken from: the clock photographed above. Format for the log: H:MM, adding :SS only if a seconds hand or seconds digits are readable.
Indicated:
10:44
